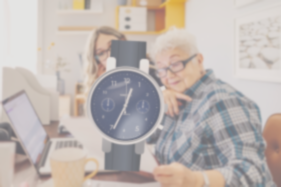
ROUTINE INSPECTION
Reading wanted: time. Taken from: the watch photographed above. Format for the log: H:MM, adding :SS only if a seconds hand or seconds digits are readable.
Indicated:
12:34
